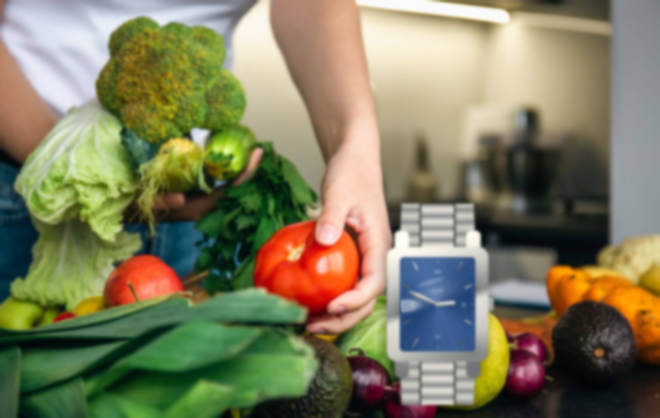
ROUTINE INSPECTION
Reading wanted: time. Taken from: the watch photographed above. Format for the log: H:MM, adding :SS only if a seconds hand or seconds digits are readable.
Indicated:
2:49
